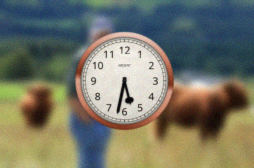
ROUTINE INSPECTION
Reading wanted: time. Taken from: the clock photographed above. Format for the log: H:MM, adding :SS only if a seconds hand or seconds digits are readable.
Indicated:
5:32
